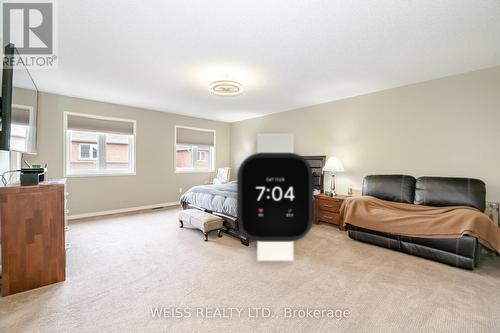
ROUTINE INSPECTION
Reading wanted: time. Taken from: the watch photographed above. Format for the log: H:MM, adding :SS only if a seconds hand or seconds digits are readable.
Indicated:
7:04
